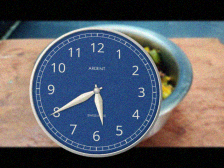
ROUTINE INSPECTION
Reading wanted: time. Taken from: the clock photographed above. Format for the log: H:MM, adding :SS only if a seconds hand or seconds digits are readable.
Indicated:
5:40
